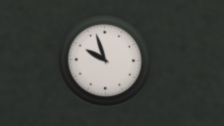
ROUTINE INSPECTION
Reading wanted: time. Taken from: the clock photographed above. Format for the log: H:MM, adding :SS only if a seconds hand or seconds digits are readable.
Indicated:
9:57
